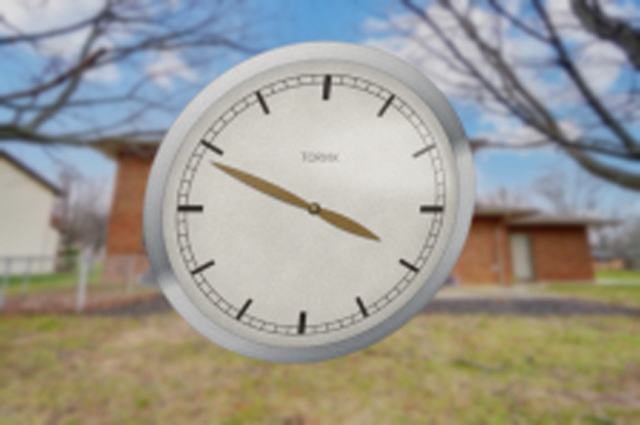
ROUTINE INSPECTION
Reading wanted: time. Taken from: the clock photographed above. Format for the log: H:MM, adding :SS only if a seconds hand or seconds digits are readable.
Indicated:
3:49
